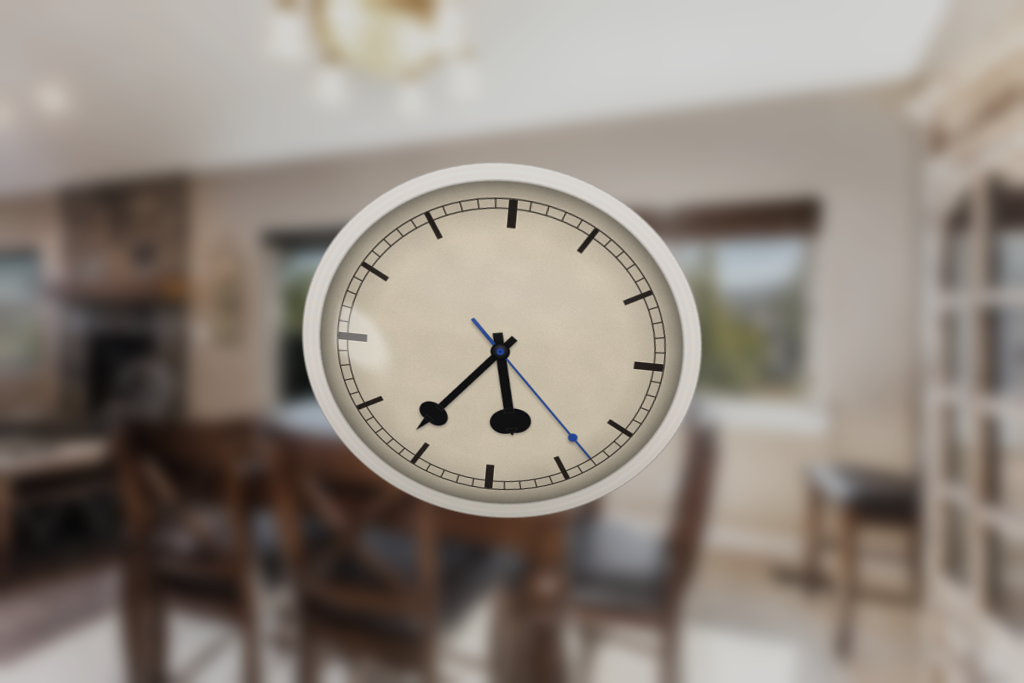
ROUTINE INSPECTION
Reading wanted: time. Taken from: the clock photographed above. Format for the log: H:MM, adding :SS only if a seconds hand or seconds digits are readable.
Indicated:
5:36:23
